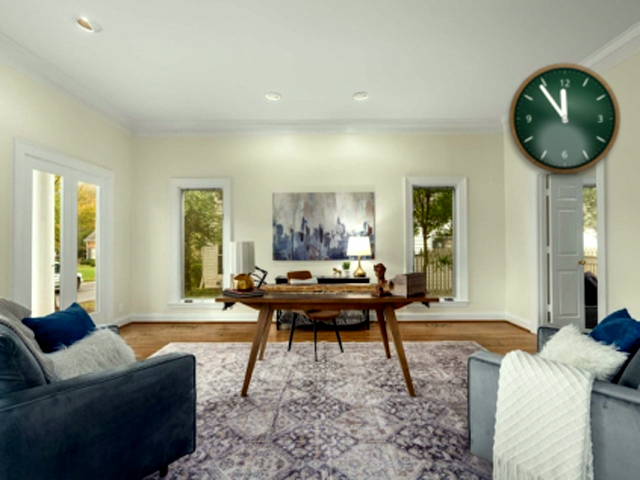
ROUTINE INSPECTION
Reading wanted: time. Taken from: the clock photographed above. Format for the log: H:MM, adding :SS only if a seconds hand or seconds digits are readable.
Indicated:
11:54
